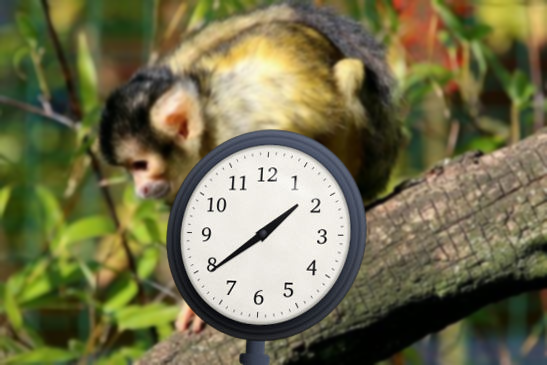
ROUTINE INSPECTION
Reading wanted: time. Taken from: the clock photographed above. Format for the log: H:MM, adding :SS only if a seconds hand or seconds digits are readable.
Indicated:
1:39
